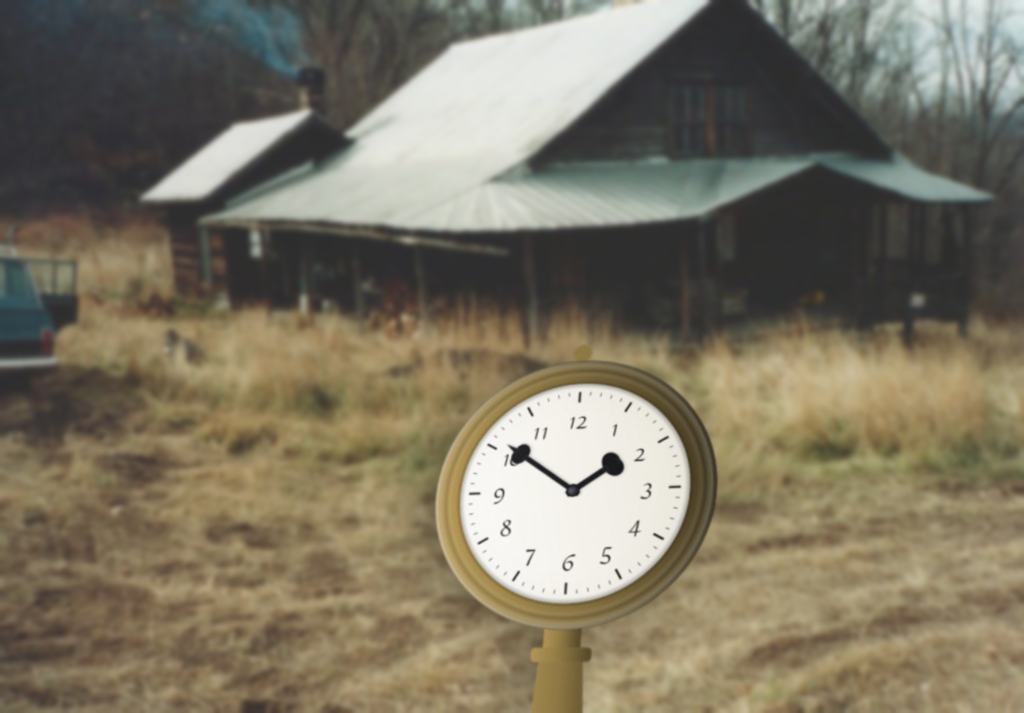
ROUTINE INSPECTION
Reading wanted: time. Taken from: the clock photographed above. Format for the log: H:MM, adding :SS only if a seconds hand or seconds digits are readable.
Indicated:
1:51
